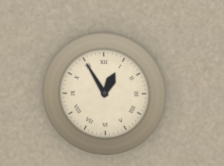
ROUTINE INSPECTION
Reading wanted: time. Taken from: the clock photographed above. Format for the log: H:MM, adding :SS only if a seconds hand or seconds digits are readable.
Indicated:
12:55
